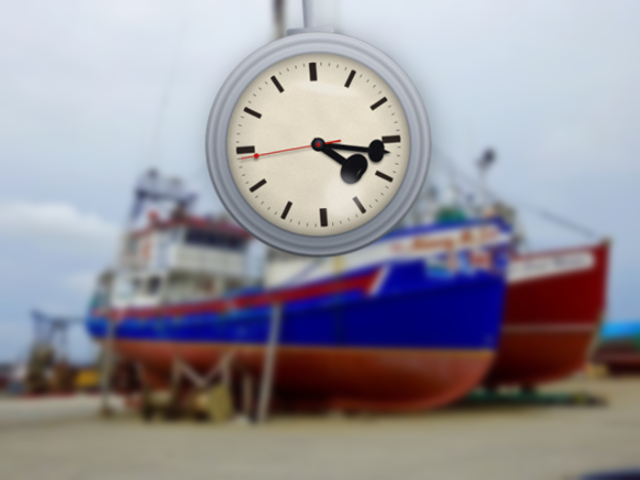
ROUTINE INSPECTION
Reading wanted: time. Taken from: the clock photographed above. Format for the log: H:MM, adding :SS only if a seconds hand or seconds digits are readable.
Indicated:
4:16:44
